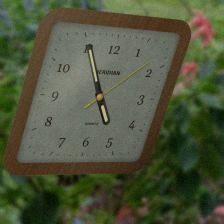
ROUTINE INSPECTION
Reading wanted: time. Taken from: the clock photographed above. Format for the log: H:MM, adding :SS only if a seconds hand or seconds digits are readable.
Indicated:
4:55:08
